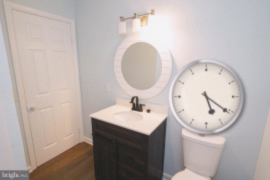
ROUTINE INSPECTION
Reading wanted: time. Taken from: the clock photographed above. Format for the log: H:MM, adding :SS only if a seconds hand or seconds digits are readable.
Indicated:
5:21
